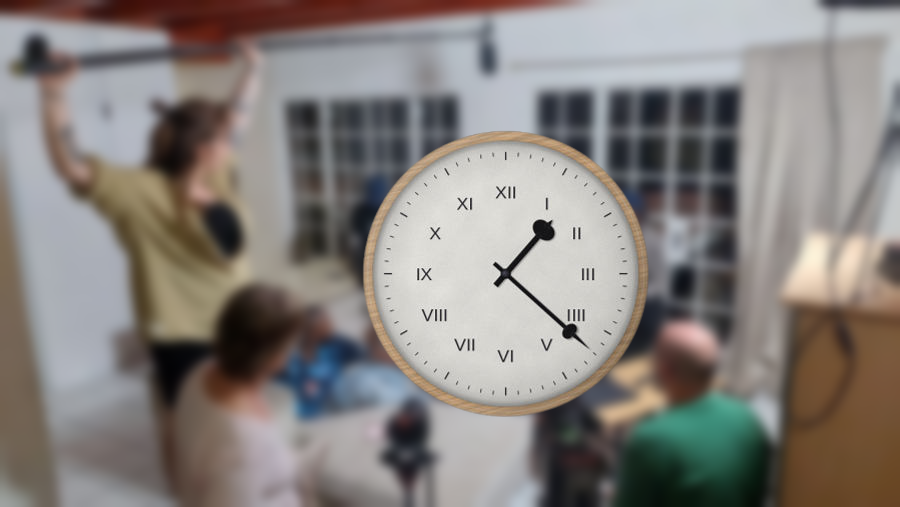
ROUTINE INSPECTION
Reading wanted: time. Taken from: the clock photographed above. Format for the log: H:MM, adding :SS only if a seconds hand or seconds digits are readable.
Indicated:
1:22
